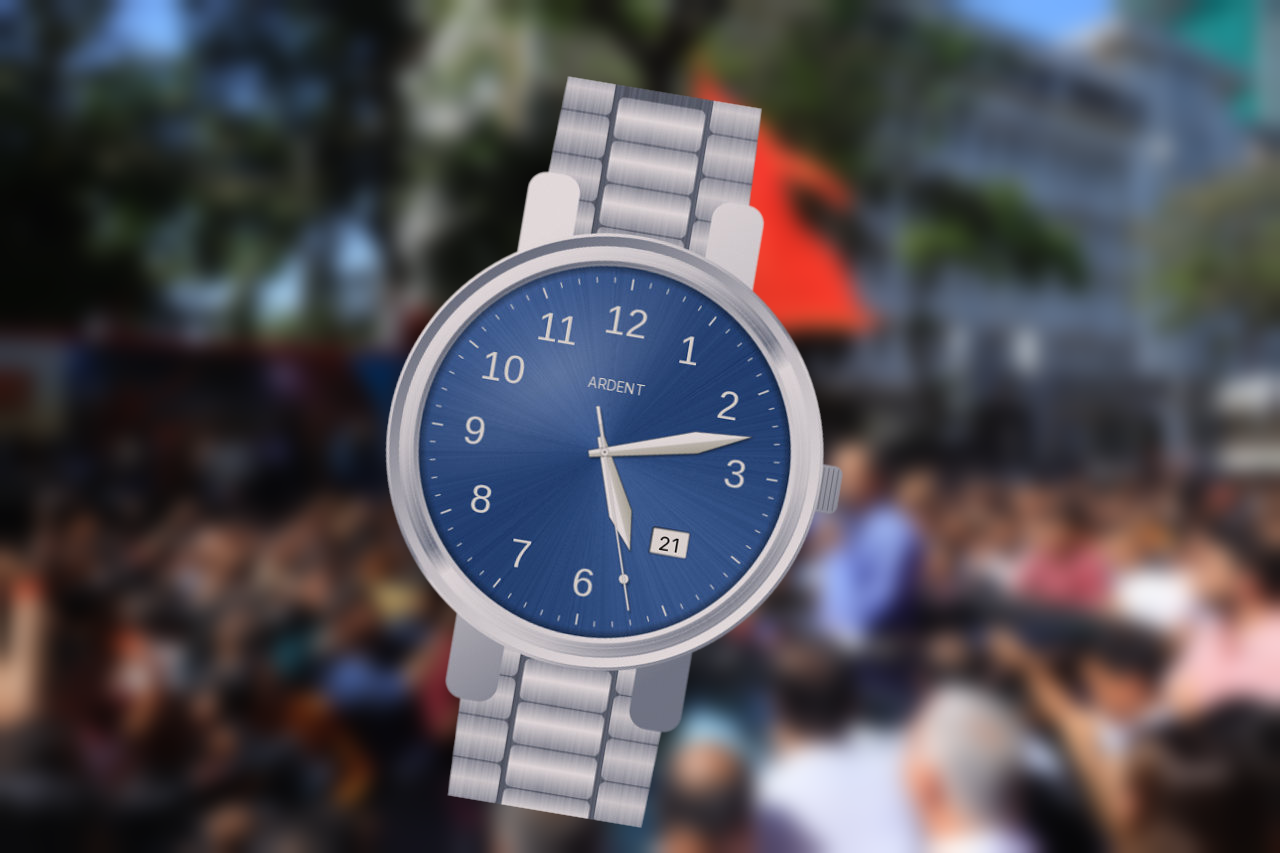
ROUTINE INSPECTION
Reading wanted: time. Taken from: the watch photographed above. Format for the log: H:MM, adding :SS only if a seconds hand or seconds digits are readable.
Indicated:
5:12:27
